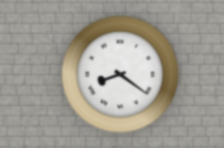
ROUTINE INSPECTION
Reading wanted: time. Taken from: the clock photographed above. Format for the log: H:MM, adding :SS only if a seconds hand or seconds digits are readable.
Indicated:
8:21
